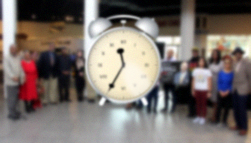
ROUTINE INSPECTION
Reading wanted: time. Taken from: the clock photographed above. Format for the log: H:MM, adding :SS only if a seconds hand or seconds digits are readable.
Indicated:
11:35
